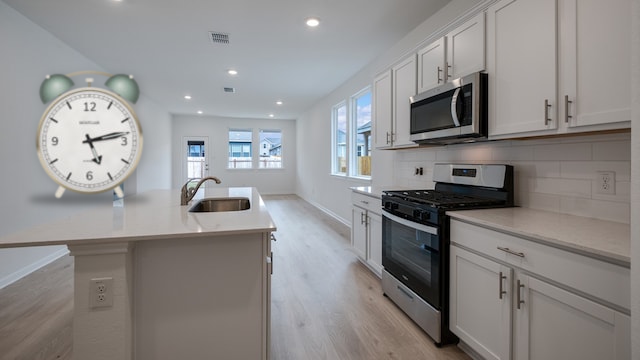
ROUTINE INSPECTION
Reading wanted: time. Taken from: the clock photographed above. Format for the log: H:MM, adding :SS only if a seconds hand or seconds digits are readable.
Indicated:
5:13
